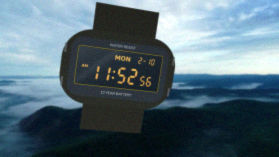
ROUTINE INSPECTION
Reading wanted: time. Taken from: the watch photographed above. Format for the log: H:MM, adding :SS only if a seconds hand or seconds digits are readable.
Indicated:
11:52:56
